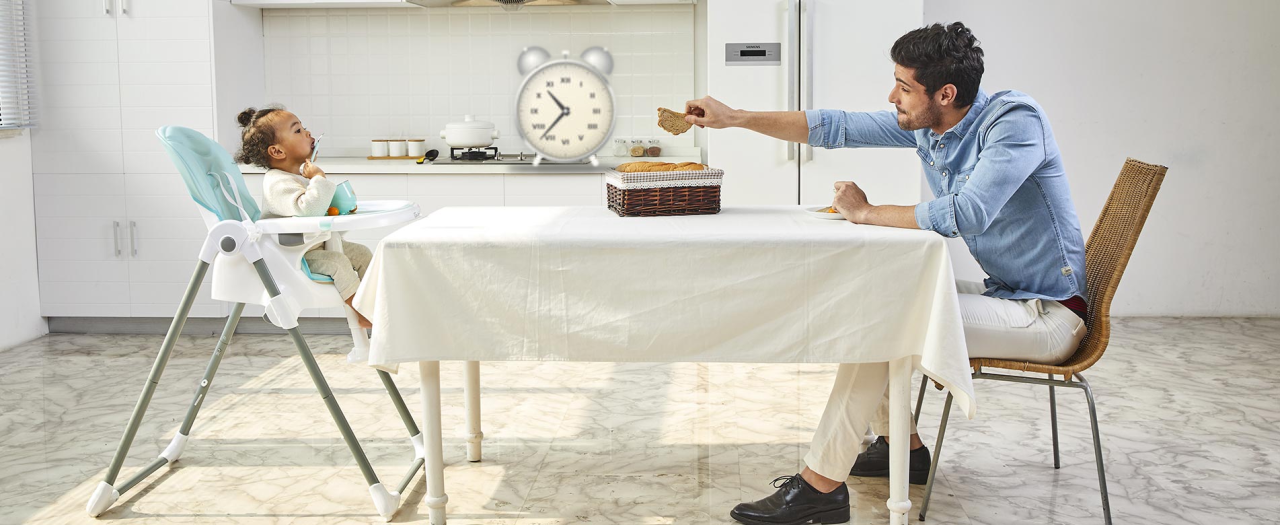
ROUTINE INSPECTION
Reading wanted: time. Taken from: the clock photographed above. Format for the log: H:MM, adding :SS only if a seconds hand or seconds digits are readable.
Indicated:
10:37
